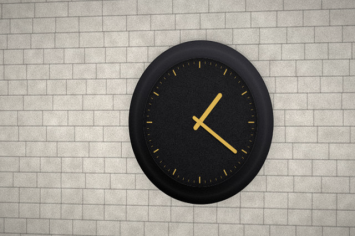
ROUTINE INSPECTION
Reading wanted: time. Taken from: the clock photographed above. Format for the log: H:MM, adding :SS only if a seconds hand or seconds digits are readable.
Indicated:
1:21
